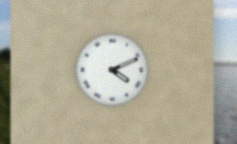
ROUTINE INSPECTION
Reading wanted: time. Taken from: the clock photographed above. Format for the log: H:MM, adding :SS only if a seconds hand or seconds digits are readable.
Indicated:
4:11
